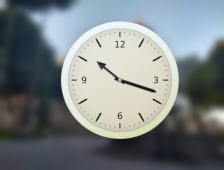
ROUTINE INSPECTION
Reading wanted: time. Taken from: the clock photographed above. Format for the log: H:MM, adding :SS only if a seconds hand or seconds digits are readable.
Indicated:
10:18
